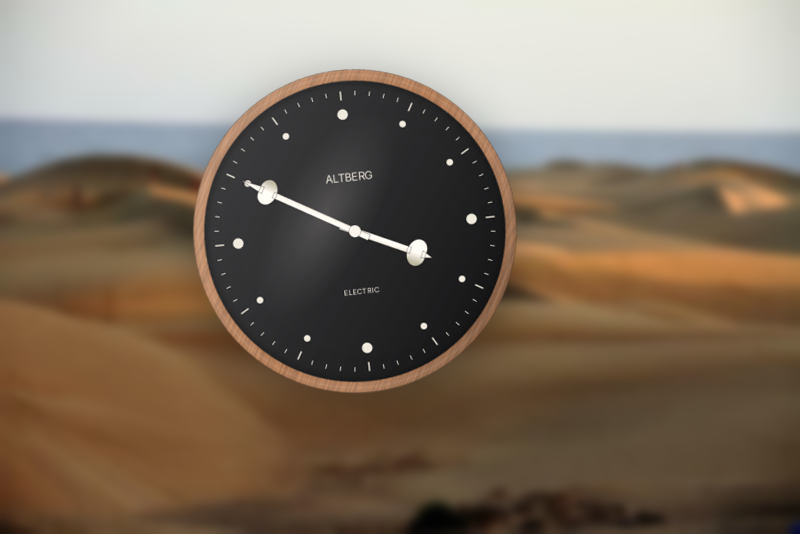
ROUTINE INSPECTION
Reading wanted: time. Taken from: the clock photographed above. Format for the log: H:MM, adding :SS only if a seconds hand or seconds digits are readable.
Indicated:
3:50
